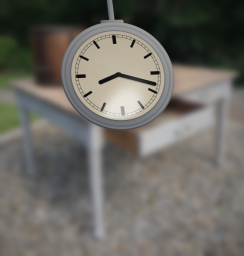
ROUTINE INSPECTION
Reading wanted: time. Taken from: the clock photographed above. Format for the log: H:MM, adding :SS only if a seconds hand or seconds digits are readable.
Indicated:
8:18
